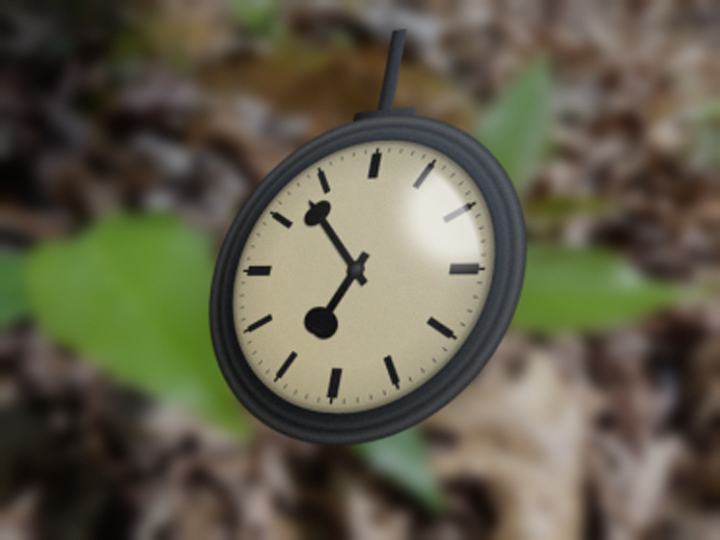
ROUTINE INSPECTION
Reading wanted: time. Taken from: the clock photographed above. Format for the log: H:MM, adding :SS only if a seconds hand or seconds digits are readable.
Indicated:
6:53
